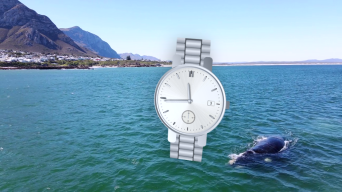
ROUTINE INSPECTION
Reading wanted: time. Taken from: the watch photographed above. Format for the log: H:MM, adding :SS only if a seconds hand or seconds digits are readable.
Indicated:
11:44
